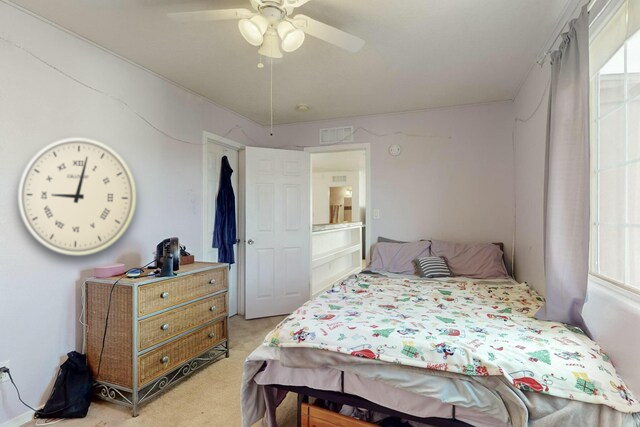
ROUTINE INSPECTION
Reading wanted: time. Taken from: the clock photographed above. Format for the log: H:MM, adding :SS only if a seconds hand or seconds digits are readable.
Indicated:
9:02
